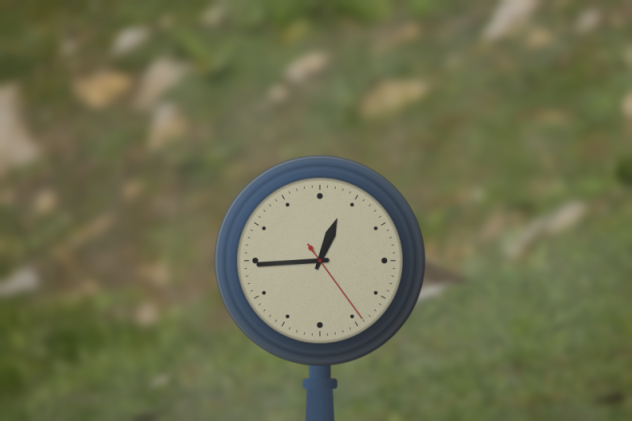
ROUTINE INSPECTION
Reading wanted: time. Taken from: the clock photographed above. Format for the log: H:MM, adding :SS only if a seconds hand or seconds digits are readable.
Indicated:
12:44:24
